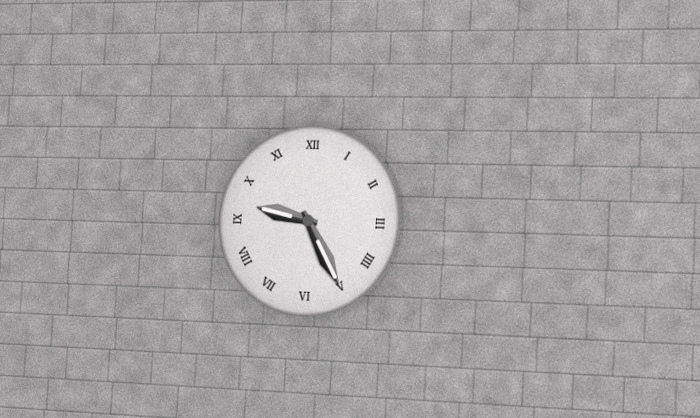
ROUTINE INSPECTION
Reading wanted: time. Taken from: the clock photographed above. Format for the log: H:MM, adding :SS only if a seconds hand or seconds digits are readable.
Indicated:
9:25
